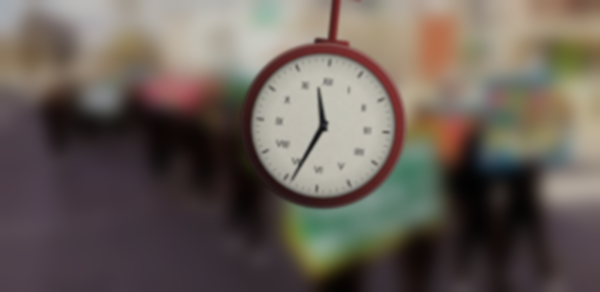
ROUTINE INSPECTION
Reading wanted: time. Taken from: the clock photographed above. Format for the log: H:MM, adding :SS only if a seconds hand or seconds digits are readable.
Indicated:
11:34
